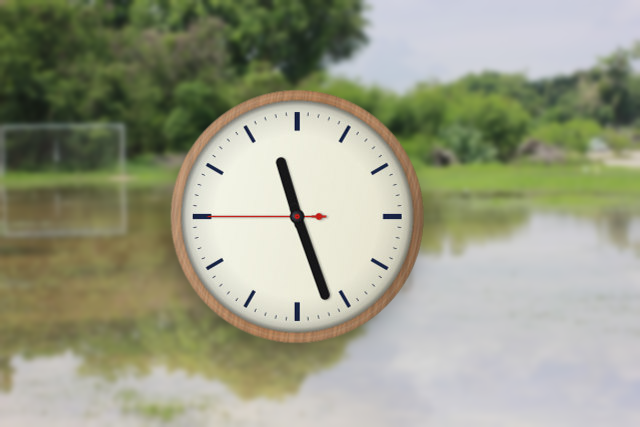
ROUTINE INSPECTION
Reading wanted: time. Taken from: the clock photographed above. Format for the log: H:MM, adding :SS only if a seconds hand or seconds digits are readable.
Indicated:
11:26:45
